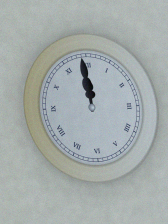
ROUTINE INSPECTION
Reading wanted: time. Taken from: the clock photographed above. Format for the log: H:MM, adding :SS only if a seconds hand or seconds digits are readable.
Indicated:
11:59
